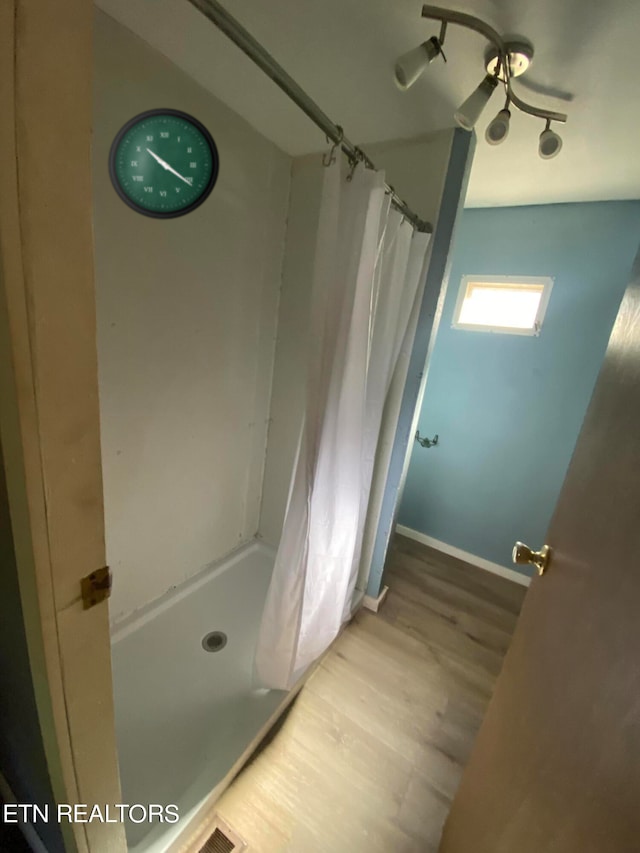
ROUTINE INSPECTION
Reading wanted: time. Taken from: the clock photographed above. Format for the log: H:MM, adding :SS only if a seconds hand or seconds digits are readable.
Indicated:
10:21
